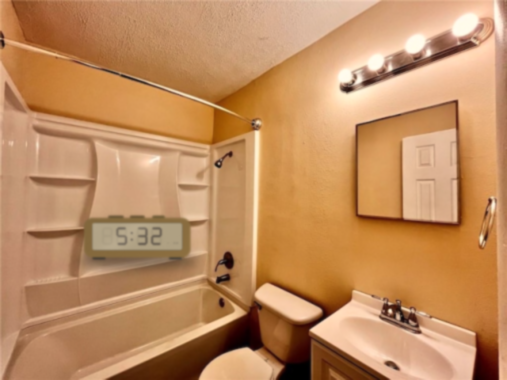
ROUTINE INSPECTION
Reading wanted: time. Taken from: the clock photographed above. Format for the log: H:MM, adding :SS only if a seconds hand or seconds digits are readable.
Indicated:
5:32
